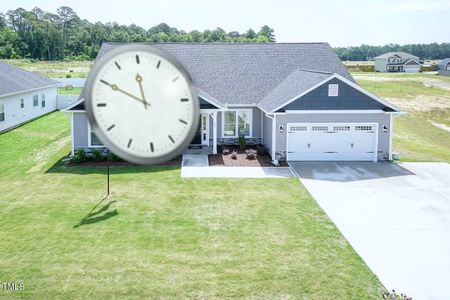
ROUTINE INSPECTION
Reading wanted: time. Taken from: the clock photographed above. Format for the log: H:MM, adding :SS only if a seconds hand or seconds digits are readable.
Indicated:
11:50
